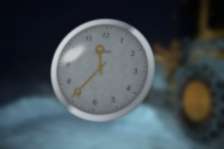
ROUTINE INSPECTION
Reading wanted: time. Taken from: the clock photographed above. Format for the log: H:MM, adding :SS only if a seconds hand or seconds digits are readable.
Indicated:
11:36
